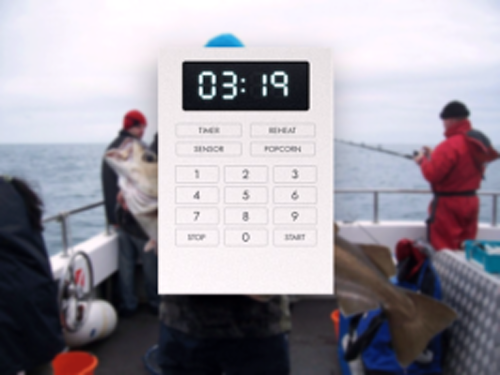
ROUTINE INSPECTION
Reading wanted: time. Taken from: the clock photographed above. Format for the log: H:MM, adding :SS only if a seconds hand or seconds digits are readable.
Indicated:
3:19
